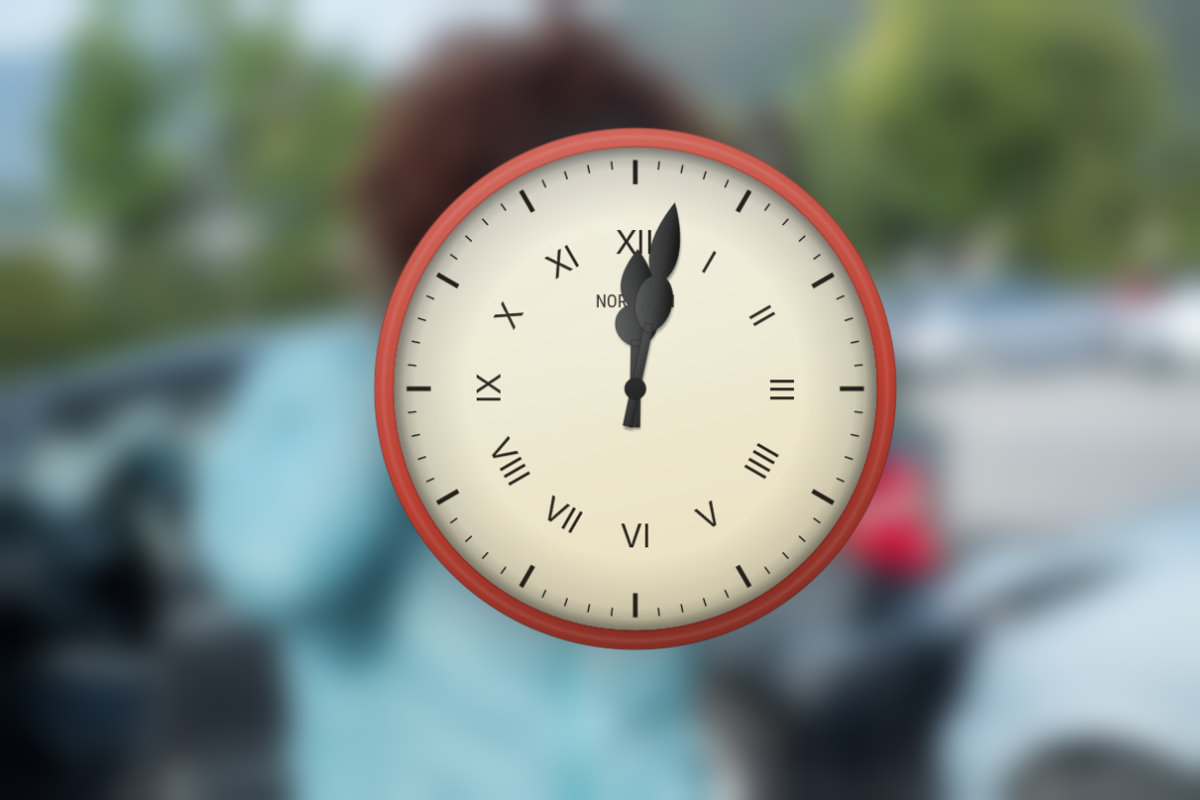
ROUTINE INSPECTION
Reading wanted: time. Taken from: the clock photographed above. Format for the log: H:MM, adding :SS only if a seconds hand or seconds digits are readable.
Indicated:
12:02
